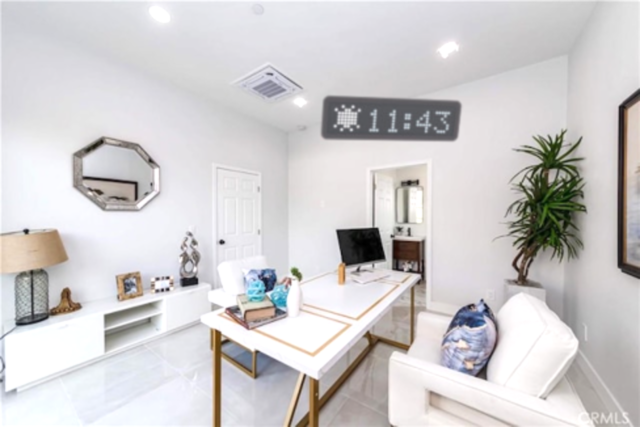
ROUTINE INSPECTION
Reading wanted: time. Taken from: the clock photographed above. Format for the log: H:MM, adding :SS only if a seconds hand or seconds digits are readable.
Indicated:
11:43
